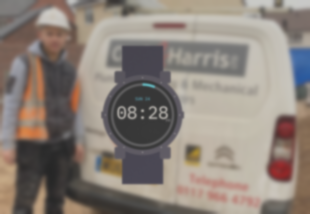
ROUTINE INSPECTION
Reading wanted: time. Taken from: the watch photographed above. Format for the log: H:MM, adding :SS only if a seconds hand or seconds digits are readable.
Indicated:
8:28
